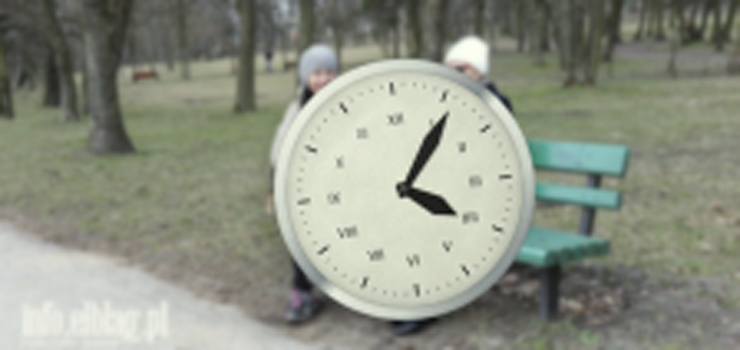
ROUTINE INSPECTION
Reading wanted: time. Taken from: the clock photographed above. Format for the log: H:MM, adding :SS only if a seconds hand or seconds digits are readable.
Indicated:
4:06
